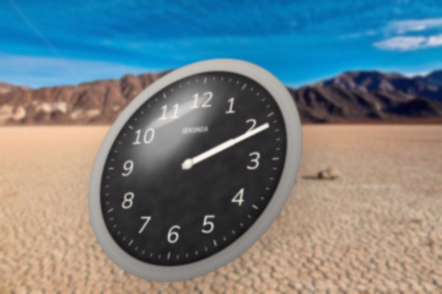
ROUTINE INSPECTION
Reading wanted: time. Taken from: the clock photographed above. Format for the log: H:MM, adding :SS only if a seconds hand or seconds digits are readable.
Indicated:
2:11
